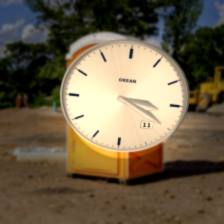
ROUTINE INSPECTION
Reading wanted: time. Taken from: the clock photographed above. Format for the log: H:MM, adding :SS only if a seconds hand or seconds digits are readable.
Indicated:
3:20
